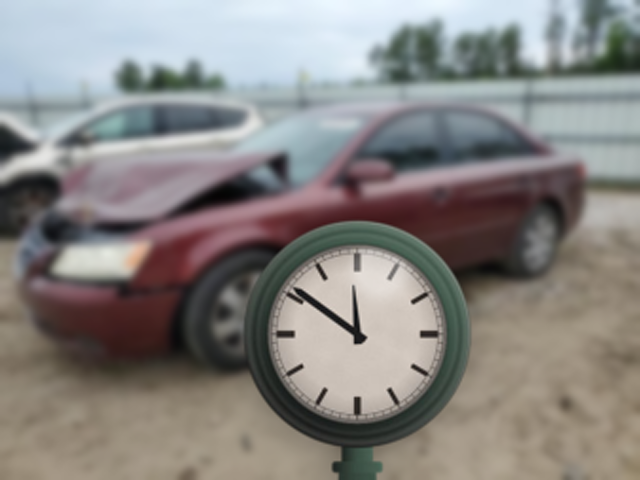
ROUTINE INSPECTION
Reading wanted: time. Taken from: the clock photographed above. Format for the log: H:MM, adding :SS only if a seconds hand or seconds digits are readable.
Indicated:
11:51
